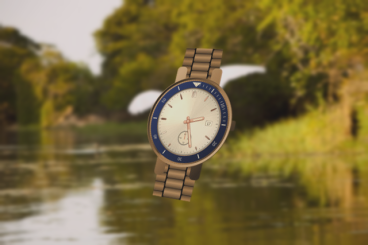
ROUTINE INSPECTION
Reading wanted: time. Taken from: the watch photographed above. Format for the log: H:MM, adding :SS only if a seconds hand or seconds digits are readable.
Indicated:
2:27
